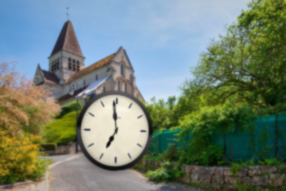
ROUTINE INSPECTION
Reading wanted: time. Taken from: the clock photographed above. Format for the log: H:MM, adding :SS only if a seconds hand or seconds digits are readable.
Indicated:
6:59
